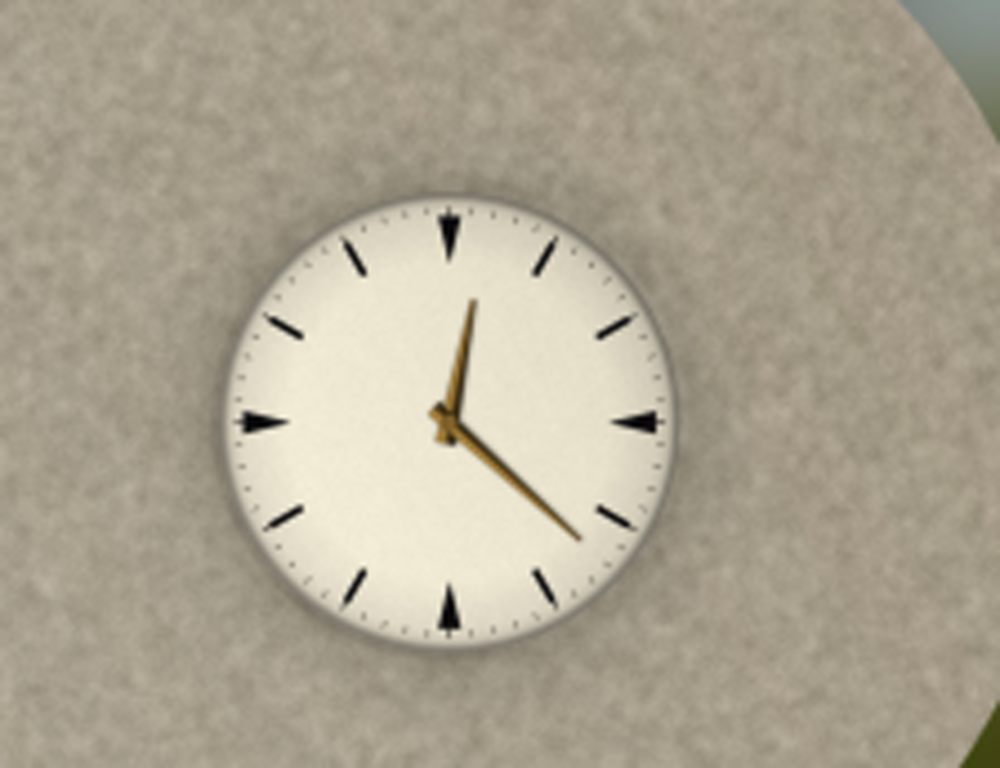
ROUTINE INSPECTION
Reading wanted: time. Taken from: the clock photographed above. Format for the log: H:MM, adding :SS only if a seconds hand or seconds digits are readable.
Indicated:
12:22
